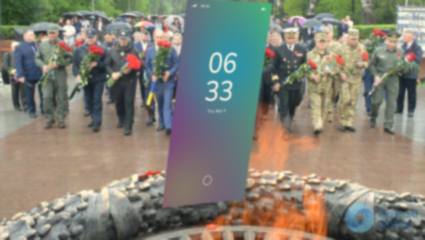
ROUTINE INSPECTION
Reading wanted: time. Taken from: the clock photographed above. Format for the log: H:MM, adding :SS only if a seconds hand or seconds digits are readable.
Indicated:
6:33
